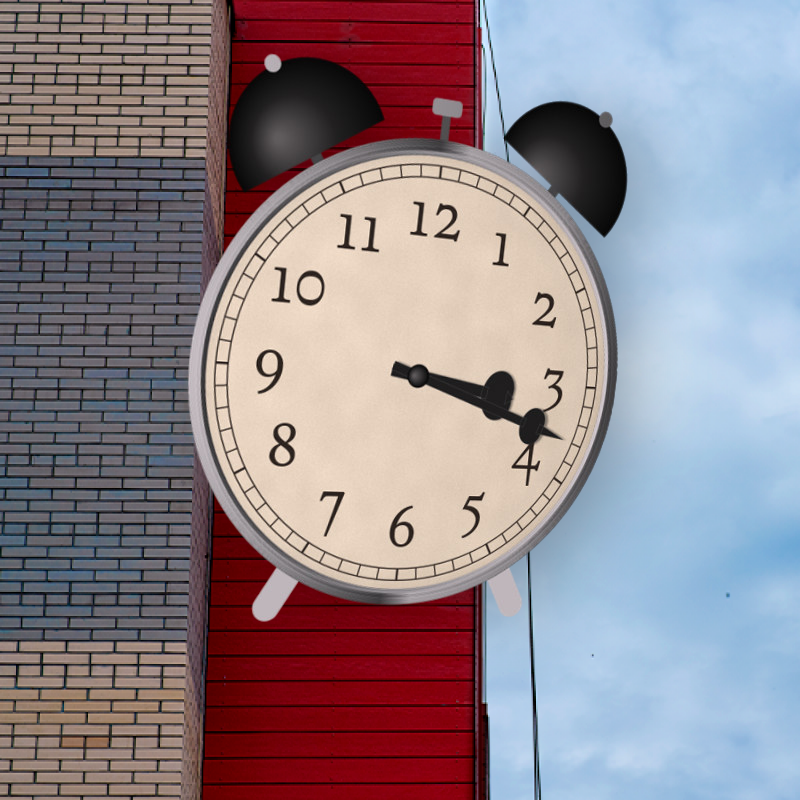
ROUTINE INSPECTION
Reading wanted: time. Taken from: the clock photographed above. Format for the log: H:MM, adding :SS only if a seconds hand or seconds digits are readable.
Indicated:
3:18
